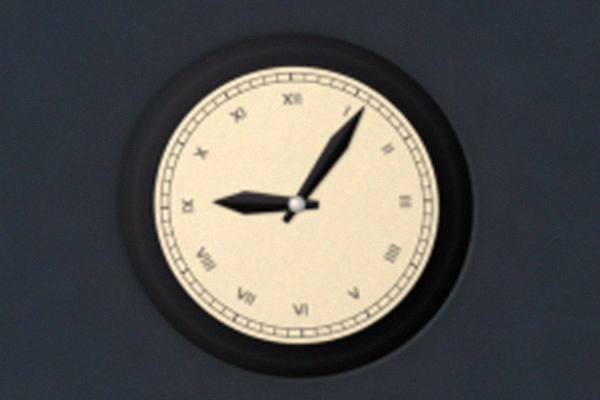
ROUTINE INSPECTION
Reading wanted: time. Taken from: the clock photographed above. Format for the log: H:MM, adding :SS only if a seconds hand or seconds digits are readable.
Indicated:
9:06
